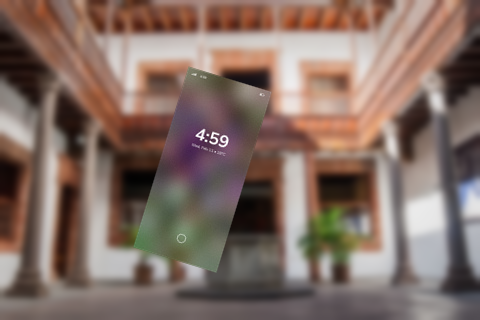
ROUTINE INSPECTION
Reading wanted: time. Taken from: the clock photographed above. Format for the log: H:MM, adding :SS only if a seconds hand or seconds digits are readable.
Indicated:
4:59
